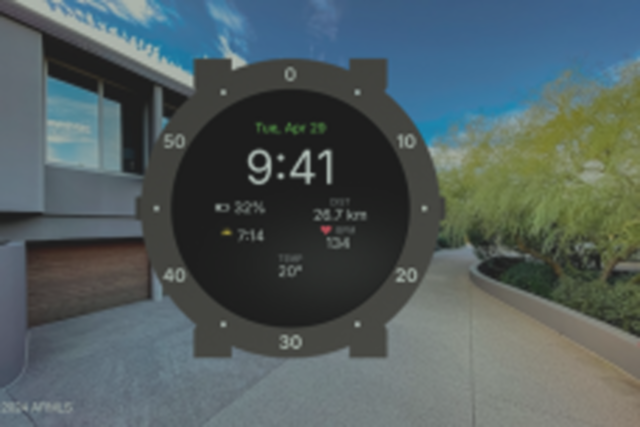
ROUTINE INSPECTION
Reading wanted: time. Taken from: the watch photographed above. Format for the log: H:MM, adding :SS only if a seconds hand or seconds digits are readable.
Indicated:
9:41
